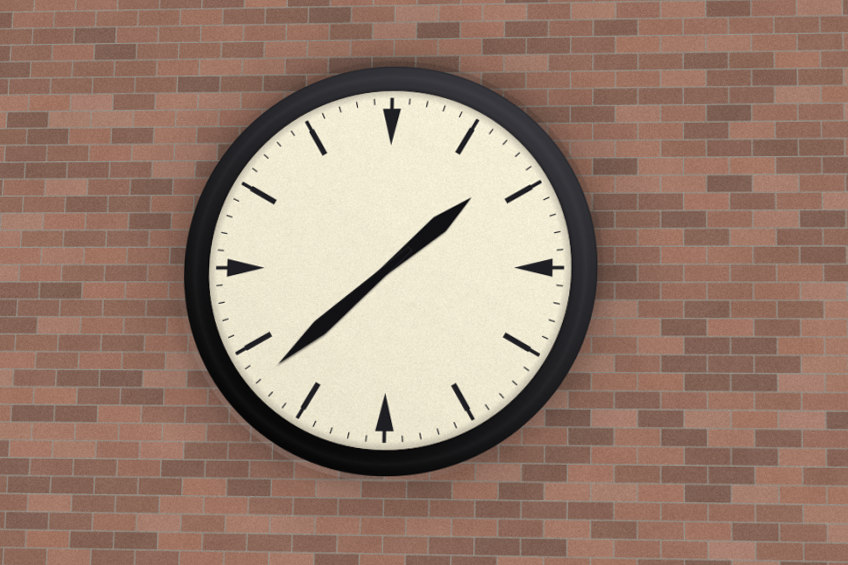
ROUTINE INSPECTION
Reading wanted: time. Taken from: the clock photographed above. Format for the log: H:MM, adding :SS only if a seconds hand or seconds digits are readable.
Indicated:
1:38
